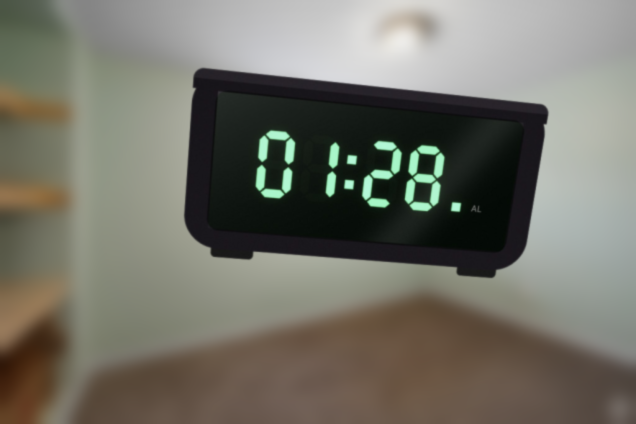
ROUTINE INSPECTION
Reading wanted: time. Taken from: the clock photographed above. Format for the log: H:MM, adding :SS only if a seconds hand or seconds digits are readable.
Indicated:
1:28
